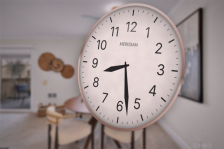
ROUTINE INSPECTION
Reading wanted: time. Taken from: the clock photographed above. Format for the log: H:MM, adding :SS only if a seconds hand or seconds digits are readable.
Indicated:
8:28
